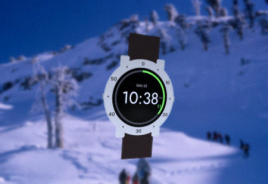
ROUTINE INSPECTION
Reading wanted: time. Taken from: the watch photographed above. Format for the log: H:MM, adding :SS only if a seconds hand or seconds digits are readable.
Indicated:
10:38
